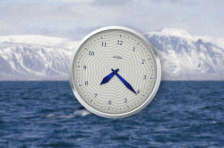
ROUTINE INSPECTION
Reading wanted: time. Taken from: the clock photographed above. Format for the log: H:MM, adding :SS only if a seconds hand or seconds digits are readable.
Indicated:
7:21
